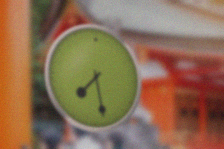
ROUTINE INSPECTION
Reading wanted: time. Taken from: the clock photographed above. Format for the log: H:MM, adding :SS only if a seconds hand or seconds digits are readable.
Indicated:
7:28
